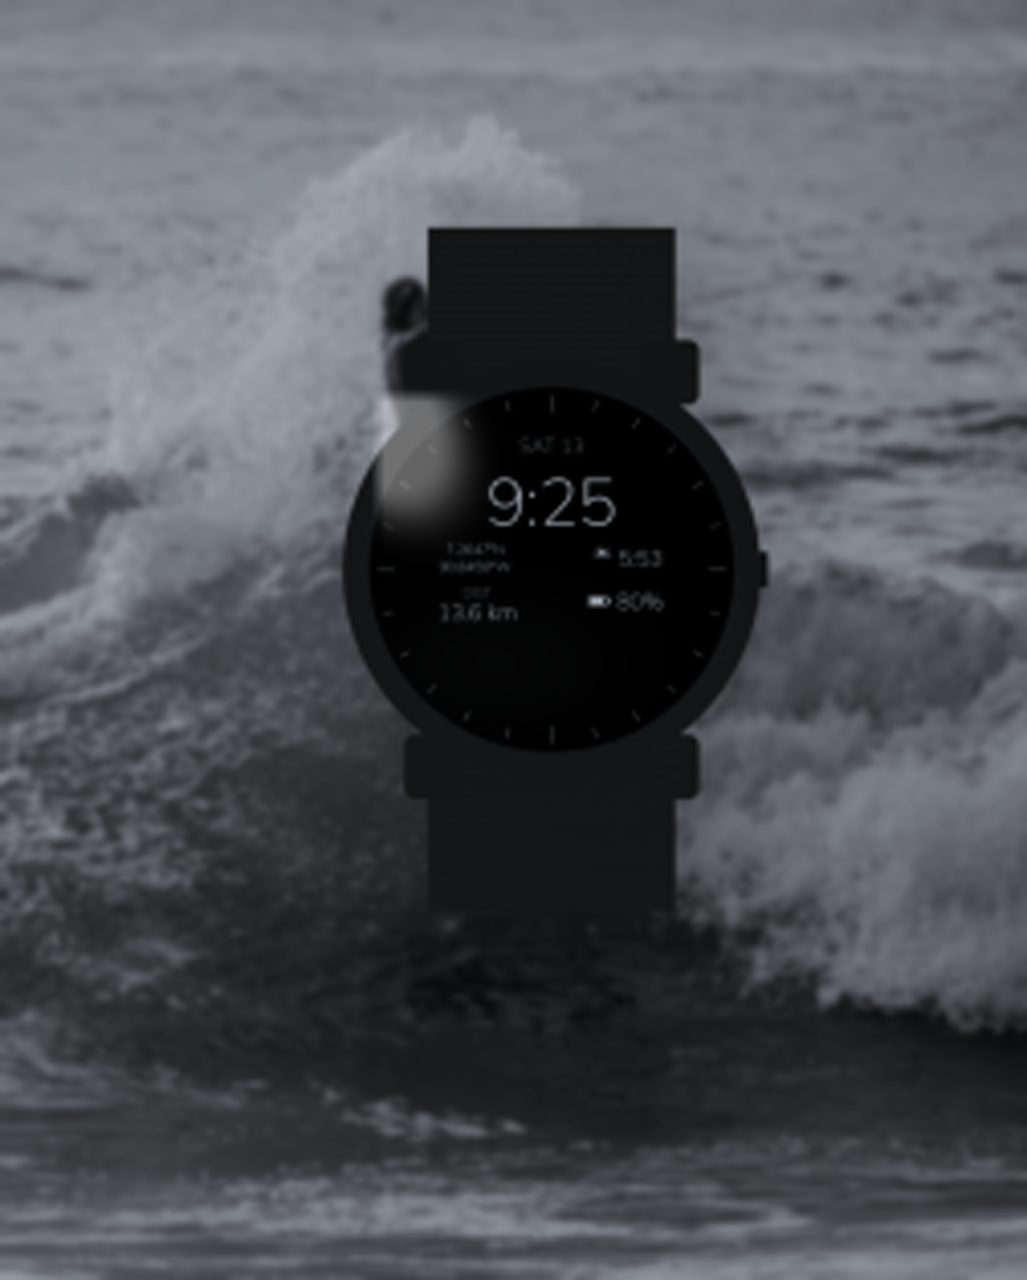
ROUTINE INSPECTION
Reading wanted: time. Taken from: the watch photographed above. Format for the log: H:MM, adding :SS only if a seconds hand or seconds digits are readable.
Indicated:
9:25
